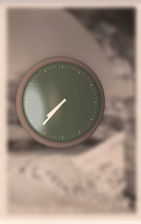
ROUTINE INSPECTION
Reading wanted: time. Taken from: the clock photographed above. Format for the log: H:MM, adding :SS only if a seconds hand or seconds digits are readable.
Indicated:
7:37
